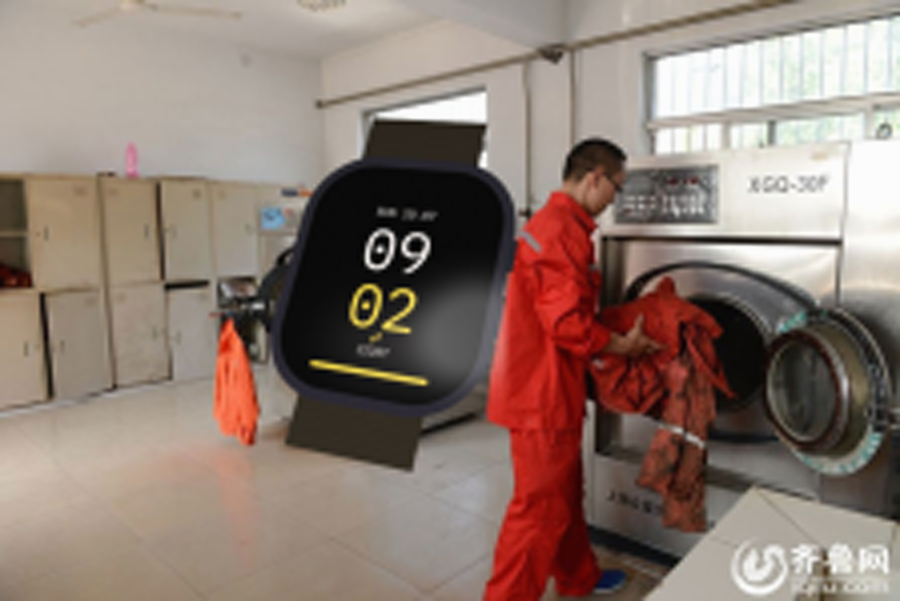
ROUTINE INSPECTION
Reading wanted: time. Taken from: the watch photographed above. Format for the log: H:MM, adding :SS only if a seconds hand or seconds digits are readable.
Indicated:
9:02
